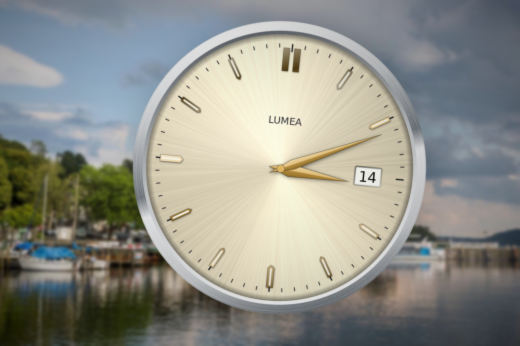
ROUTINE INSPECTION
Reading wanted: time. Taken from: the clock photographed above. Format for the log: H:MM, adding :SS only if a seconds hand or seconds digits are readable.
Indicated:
3:11
